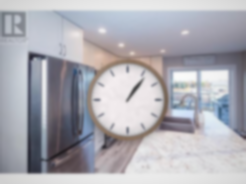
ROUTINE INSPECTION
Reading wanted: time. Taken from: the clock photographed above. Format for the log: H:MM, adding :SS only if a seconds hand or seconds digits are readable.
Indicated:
1:06
